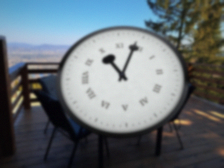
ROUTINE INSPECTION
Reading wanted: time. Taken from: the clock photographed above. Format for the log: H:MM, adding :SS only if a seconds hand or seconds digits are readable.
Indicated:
9:59
